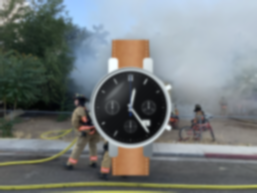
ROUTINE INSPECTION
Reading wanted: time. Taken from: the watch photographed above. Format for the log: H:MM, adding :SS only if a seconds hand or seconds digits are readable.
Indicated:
12:24
